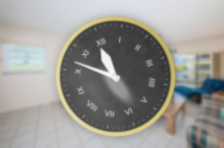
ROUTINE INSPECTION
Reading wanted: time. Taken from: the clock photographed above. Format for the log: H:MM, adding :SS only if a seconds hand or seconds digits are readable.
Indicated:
11:52
